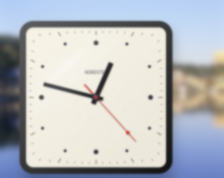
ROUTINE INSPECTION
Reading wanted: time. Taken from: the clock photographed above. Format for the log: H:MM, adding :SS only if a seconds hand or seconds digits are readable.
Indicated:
12:47:23
